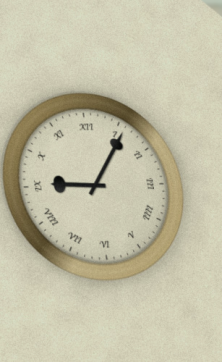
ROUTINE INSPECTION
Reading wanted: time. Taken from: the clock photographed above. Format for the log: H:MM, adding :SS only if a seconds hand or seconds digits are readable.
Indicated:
9:06
